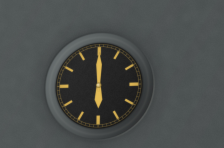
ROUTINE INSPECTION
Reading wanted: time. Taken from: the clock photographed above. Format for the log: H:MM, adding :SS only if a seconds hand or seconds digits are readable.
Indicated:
6:00
